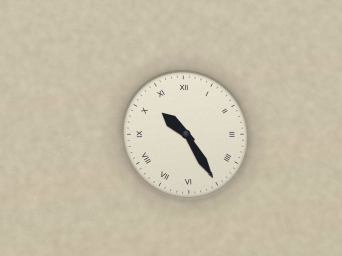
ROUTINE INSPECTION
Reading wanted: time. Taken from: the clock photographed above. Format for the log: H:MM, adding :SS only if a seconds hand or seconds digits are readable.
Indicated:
10:25
